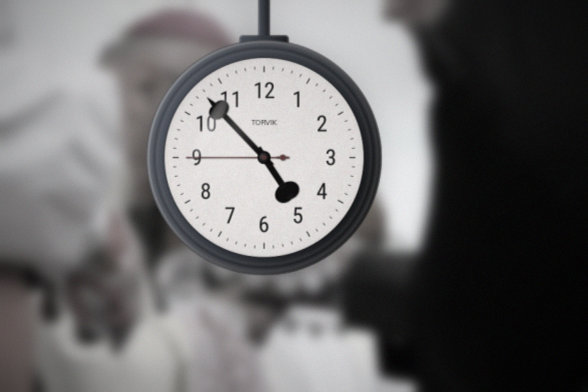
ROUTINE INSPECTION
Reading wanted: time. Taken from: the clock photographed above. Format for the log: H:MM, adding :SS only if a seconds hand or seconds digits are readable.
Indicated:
4:52:45
